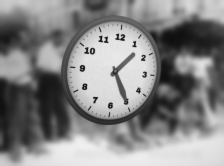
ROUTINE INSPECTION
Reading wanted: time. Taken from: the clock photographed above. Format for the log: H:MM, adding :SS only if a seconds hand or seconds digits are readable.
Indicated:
1:25
